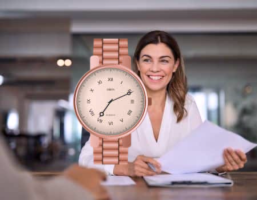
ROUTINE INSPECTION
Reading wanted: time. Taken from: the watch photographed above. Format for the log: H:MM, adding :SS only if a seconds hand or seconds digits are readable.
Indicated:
7:11
